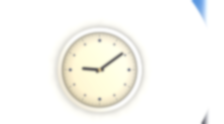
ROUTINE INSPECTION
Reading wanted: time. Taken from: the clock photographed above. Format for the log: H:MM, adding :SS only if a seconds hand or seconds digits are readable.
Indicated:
9:09
